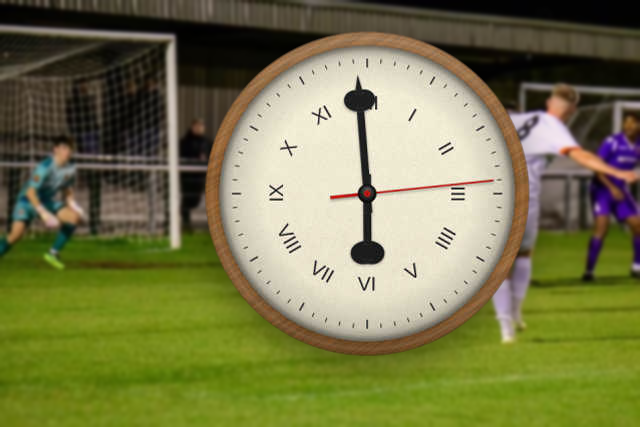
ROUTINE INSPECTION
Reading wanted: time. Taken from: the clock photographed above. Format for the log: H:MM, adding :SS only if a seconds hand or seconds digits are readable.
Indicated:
5:59:14
